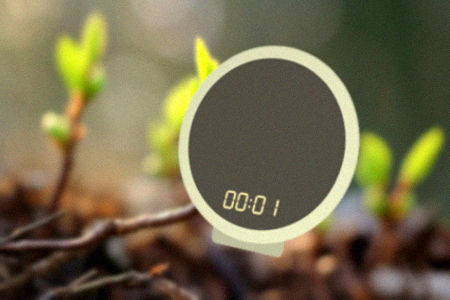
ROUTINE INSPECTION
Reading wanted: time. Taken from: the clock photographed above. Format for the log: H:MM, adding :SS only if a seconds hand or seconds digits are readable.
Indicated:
0:01
